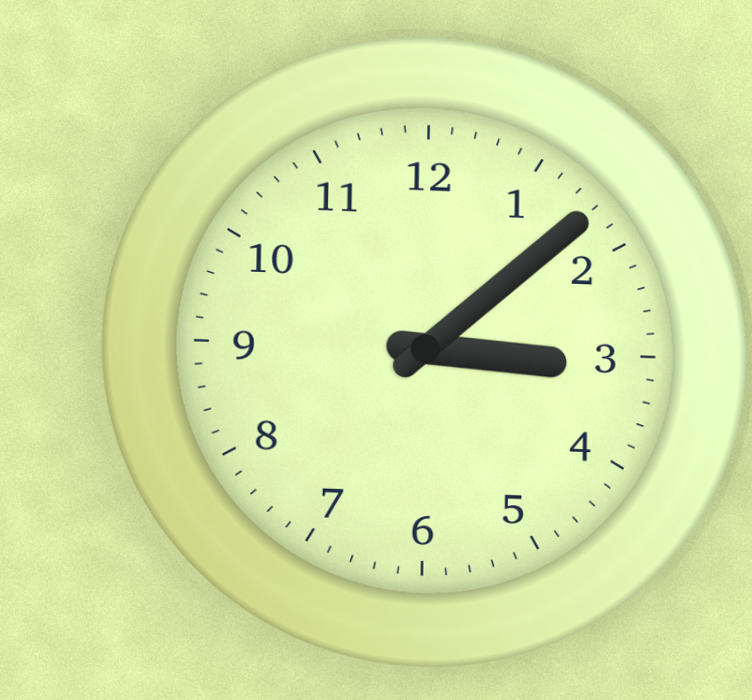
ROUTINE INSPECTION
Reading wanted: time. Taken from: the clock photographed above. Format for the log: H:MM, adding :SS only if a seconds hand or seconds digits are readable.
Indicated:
3:08
